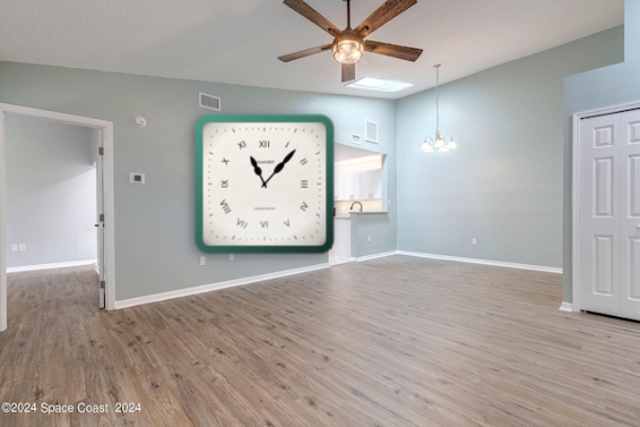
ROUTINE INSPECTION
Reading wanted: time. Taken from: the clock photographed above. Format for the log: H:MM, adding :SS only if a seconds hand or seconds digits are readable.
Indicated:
11:07
